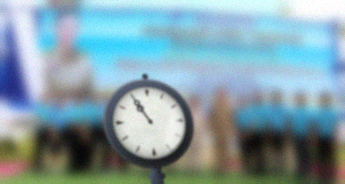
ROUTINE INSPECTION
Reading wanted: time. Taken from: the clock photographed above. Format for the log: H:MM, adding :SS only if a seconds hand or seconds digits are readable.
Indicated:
10:55
